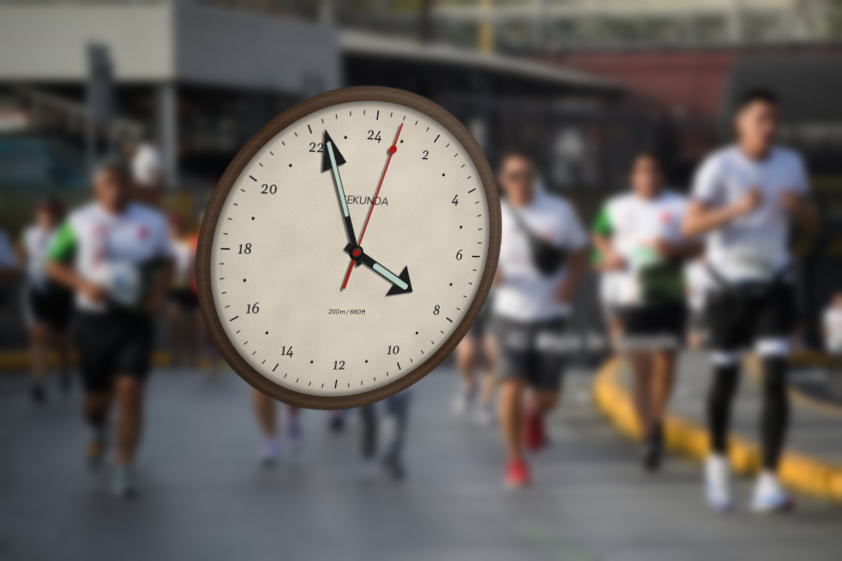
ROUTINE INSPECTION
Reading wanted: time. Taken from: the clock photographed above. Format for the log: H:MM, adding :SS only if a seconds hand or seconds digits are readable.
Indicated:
7:56:02
